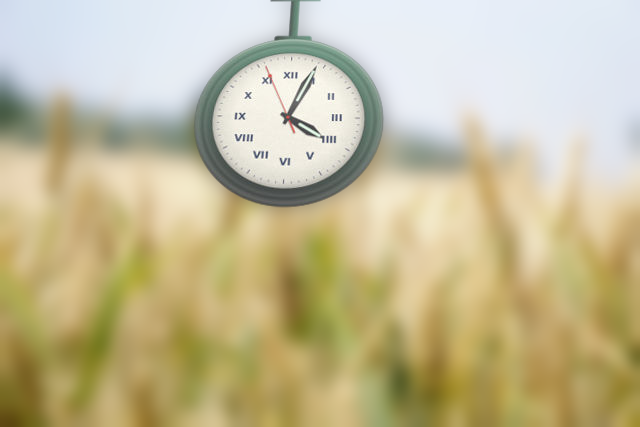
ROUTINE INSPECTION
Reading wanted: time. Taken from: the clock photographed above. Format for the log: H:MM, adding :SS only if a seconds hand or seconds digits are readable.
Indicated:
4:03:56
